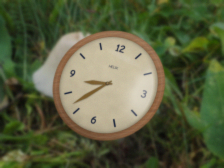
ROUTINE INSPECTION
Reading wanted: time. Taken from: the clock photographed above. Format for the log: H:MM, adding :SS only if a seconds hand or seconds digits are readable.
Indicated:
8:37
